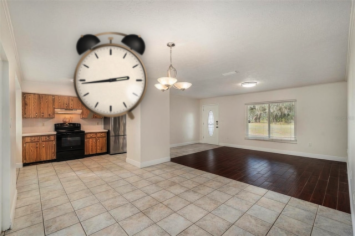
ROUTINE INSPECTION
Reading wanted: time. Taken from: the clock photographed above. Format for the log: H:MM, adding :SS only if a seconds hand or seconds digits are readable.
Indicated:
2:44
